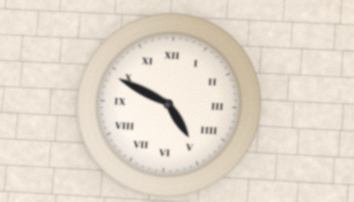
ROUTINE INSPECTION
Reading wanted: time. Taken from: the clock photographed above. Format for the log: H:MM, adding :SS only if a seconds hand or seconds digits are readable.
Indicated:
4:49
